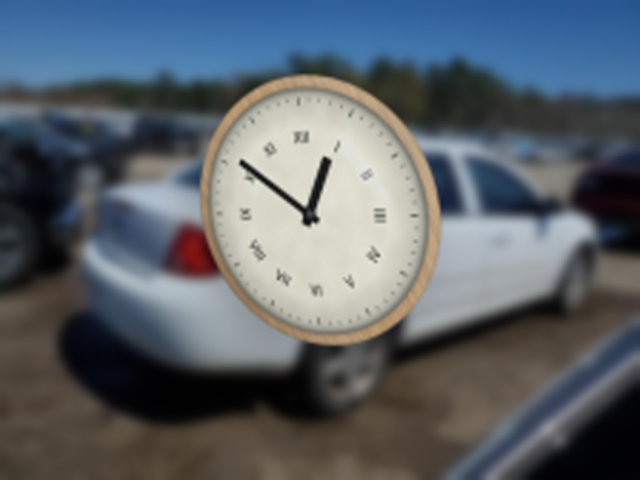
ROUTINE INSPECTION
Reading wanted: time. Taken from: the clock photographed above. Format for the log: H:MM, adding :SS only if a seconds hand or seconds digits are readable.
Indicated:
12:51
